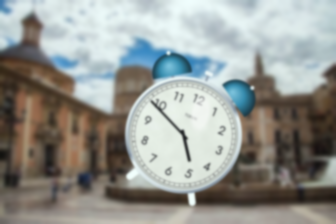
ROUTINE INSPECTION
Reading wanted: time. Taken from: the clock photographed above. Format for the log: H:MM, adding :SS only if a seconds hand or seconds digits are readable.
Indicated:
4:49
